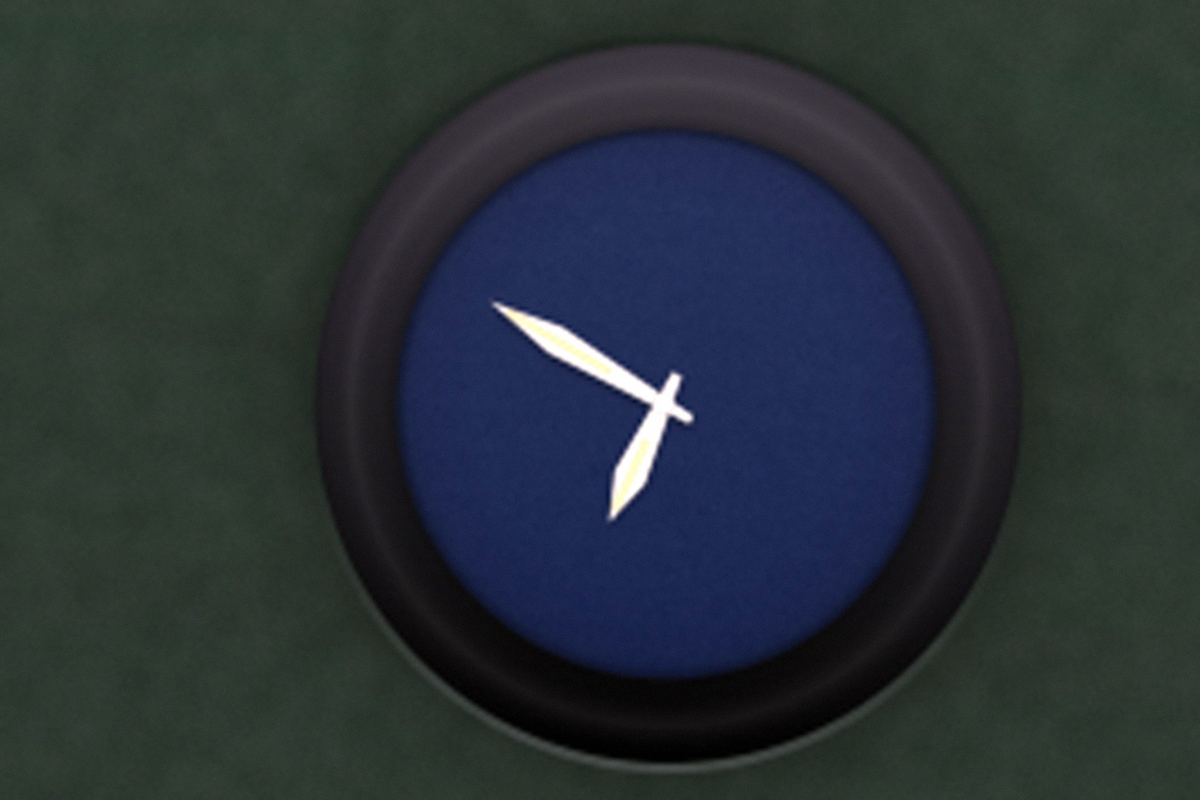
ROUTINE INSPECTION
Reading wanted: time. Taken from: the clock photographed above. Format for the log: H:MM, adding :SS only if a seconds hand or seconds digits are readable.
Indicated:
6:50
